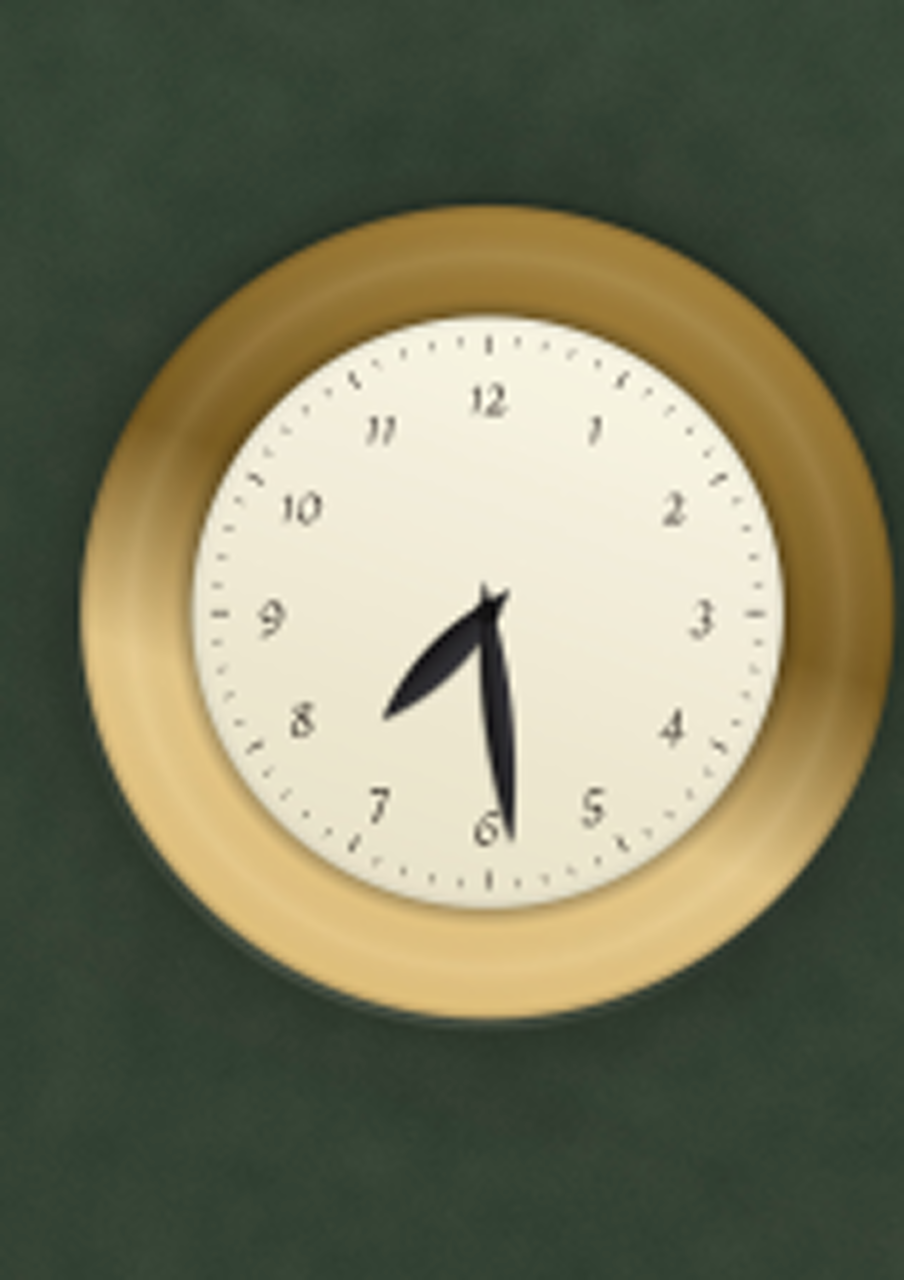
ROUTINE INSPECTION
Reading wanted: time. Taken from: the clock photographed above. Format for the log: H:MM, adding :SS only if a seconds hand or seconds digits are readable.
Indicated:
7:29
